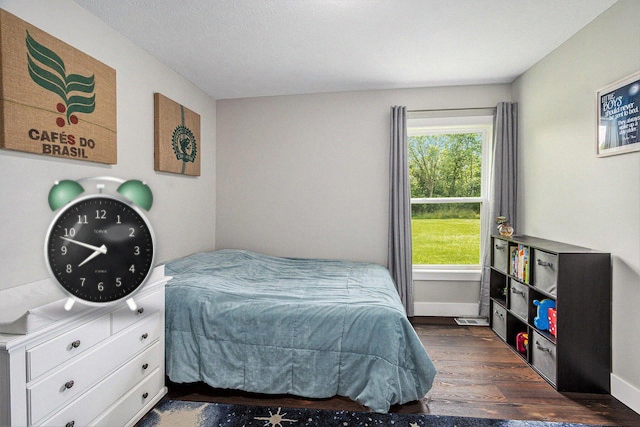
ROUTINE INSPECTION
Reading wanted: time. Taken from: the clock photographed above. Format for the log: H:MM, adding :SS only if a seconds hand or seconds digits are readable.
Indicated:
7:48
